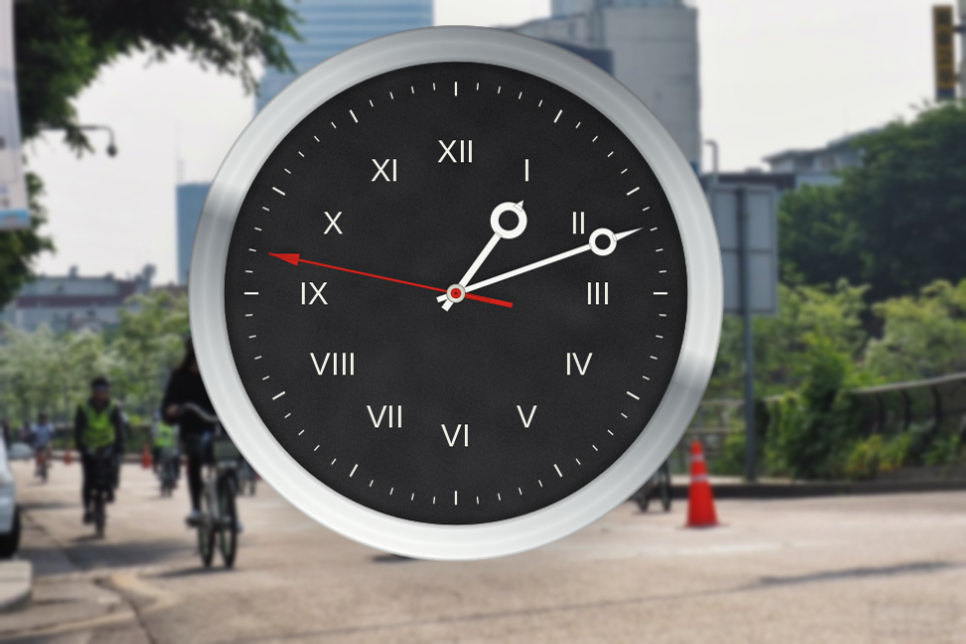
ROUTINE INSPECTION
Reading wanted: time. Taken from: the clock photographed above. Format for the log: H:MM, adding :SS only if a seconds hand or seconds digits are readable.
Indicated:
1:11:47
